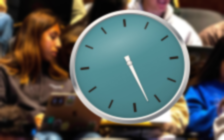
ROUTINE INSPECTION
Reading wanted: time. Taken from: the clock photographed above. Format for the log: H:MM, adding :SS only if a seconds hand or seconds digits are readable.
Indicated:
5:27
